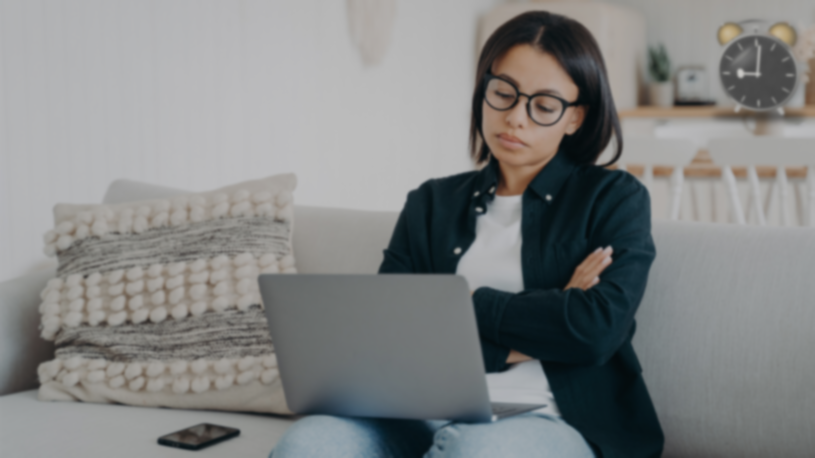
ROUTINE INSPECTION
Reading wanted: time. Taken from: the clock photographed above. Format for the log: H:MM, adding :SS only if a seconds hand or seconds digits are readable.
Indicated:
9:01
